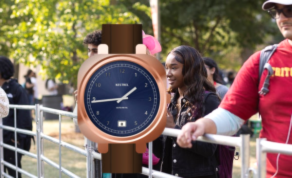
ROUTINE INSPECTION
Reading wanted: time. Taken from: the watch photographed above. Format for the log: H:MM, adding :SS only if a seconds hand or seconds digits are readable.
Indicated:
1:44
